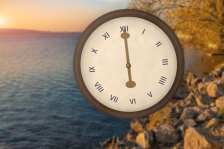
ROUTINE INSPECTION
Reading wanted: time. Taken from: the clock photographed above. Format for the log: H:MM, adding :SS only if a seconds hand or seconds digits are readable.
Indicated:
6:00
